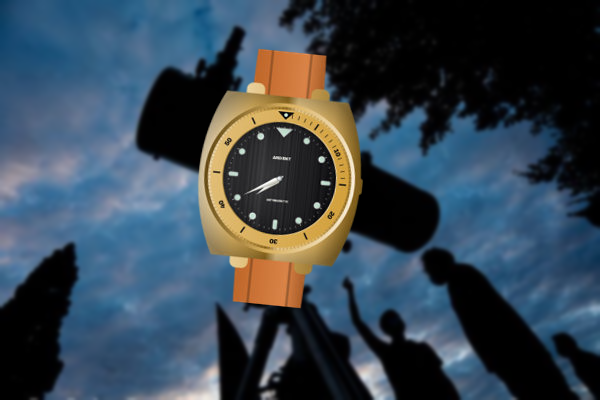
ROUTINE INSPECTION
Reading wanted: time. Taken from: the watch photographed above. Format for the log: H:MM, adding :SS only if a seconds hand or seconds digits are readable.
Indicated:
7:40
